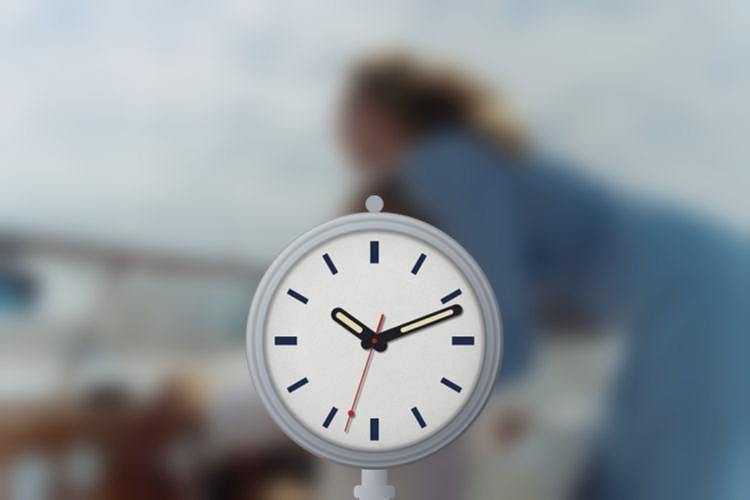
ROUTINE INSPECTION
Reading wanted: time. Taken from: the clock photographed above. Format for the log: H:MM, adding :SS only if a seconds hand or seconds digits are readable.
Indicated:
10:11:33
